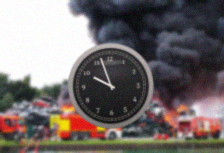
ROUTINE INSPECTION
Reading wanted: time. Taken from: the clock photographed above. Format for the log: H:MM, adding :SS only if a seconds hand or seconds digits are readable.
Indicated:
9:57
